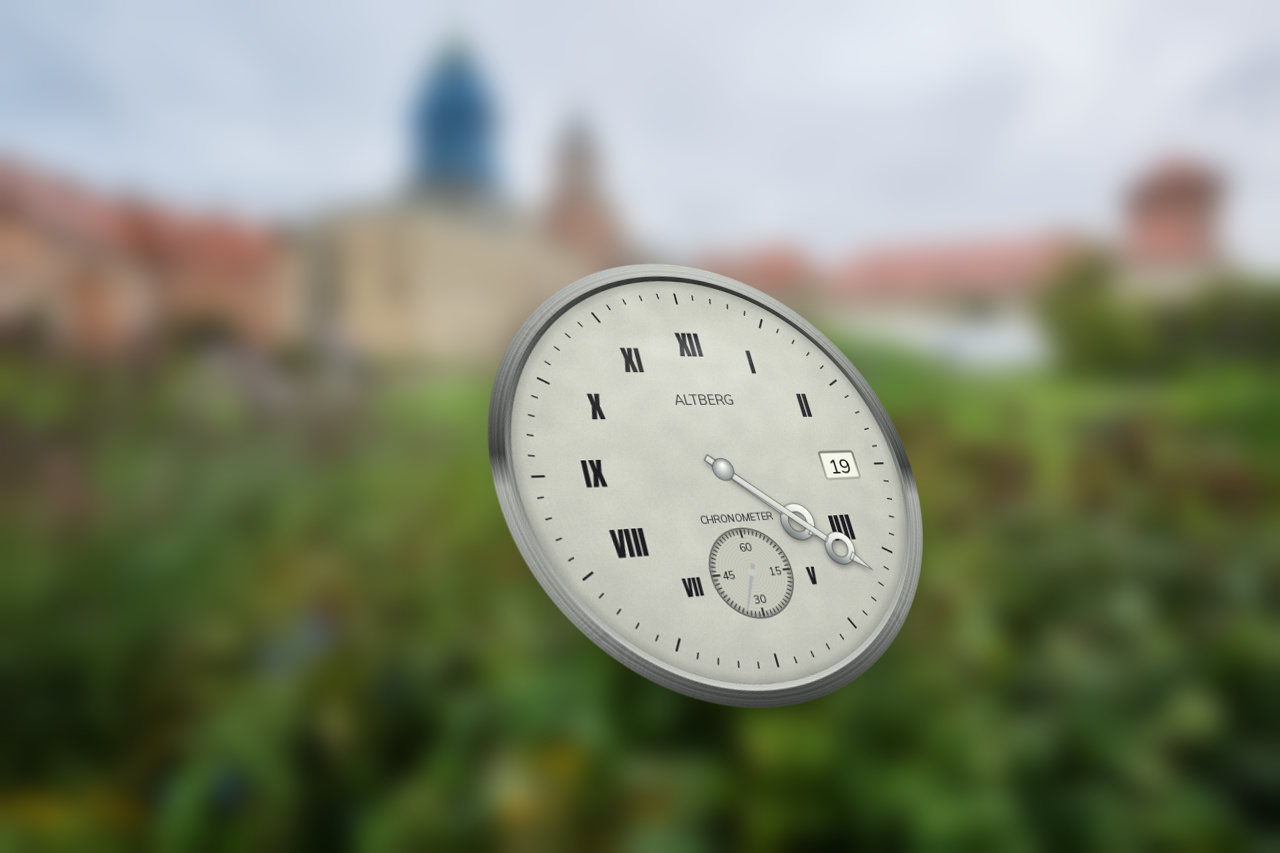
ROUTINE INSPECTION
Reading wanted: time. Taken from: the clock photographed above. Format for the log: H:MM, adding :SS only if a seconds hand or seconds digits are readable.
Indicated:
4:21:34
